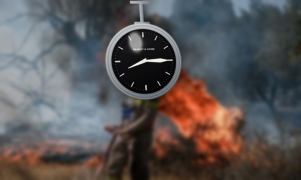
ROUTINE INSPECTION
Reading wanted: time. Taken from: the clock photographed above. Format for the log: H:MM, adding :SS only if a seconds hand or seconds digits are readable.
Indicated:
8:15
